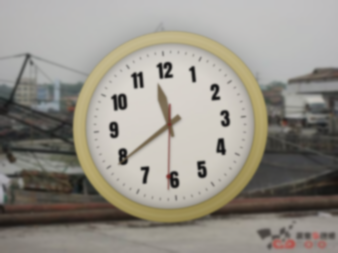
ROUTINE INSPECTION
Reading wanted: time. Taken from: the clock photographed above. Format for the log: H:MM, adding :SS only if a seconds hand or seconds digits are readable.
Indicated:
11:39:31
